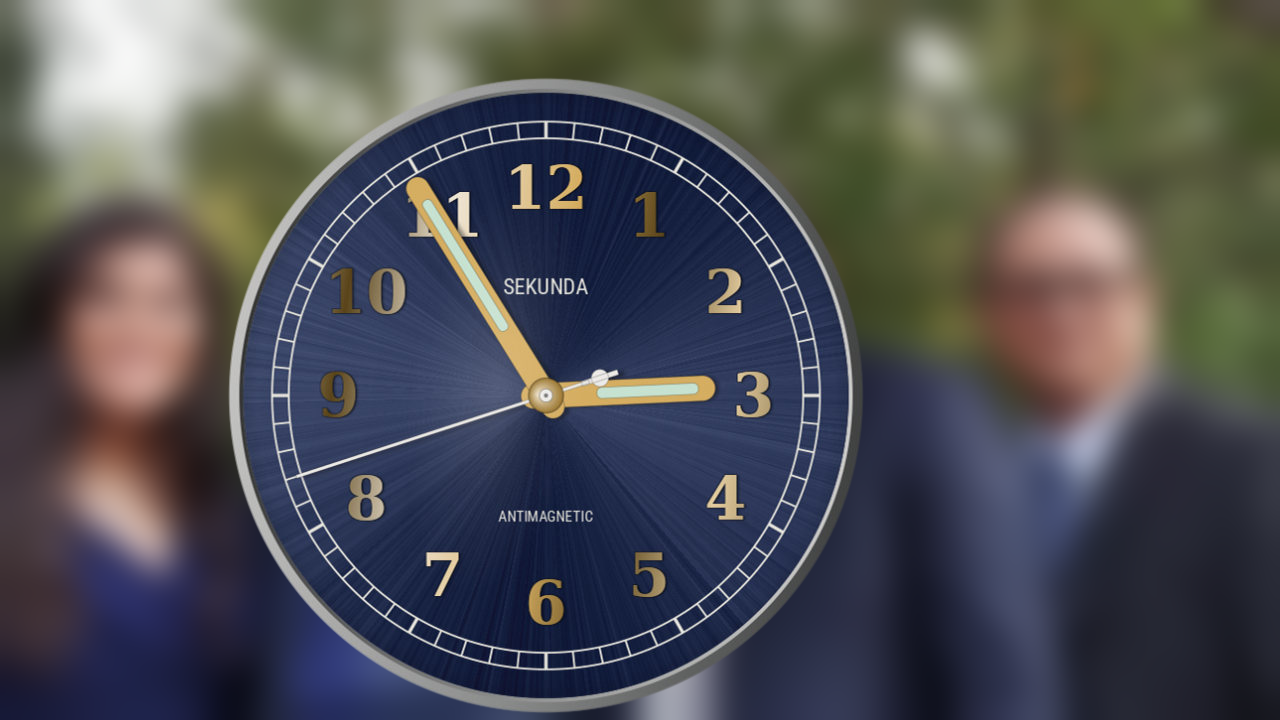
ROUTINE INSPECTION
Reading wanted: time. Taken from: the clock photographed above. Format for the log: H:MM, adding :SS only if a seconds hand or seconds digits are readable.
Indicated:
2:54:42
